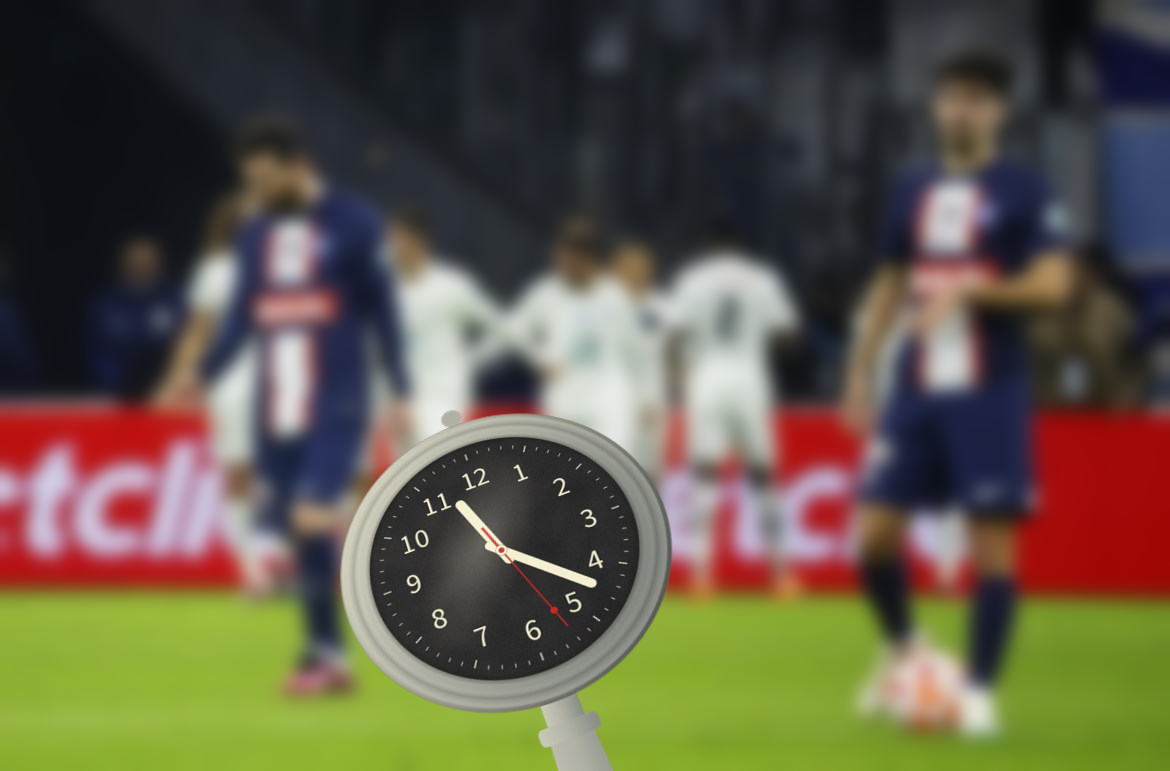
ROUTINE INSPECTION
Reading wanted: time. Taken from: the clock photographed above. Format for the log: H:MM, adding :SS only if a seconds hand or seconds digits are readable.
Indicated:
11:22:27
